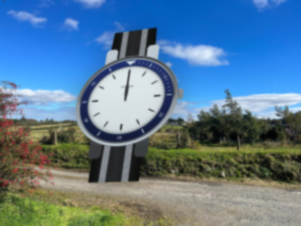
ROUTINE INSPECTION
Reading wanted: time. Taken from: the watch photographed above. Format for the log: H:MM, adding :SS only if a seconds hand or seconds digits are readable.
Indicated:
12:00
